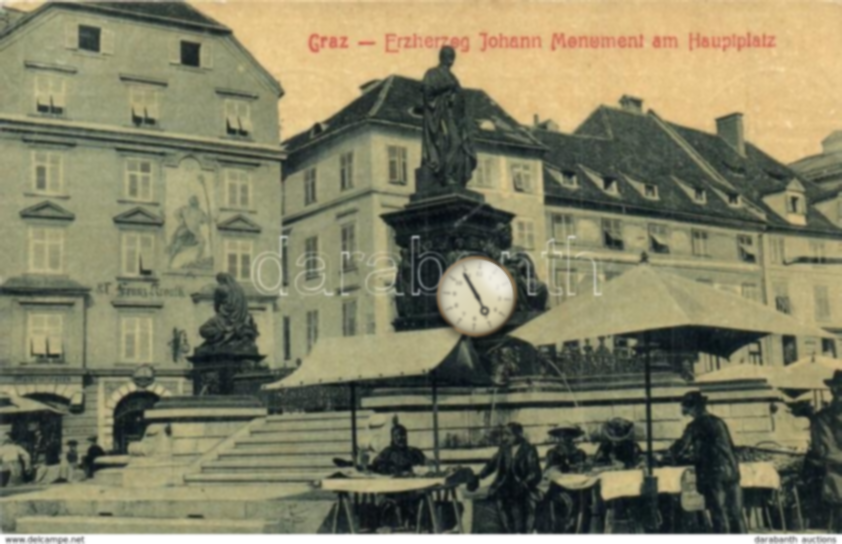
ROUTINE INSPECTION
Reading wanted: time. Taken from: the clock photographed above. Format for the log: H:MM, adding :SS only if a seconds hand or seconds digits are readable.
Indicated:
4:54
